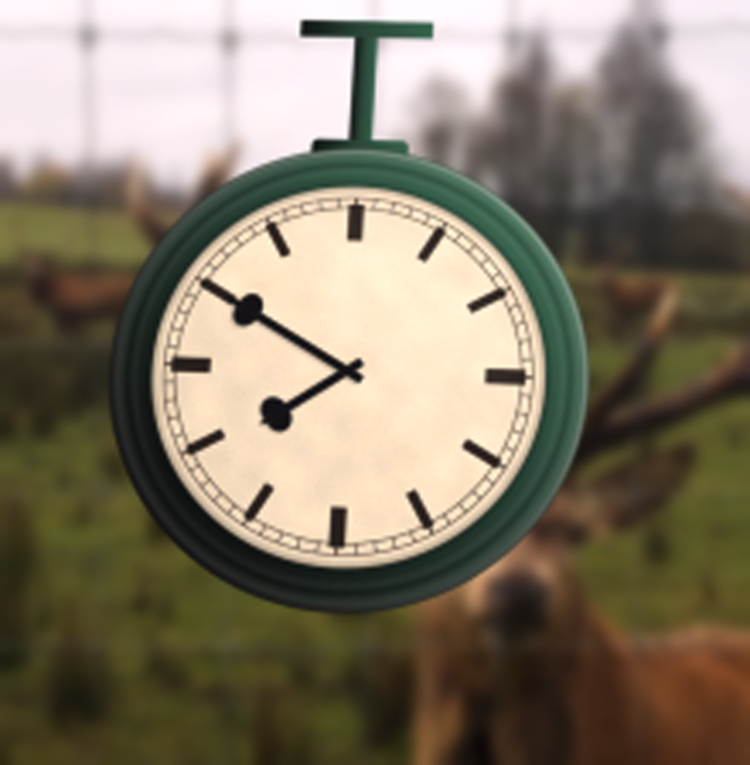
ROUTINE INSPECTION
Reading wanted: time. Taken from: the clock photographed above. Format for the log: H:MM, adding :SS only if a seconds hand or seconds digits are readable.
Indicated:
7:50
